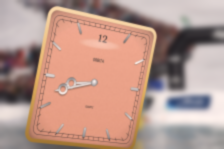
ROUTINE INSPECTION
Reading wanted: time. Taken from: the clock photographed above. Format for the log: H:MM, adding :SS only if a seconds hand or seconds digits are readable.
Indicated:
8:42
